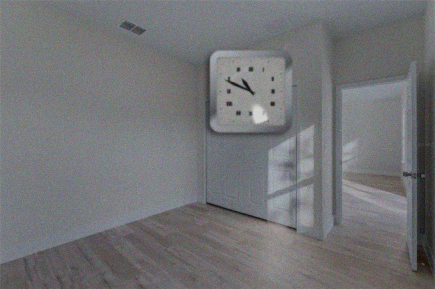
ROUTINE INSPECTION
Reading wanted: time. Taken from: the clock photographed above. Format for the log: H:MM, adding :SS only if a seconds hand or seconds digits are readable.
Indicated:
10:49
